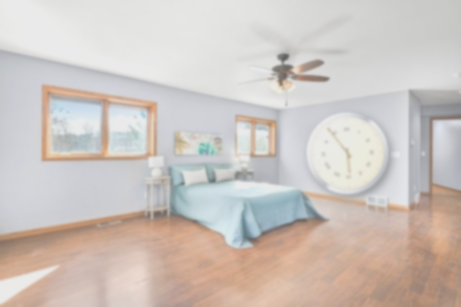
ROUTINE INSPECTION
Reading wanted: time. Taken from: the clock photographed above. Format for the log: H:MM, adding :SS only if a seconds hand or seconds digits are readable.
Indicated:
5:54
